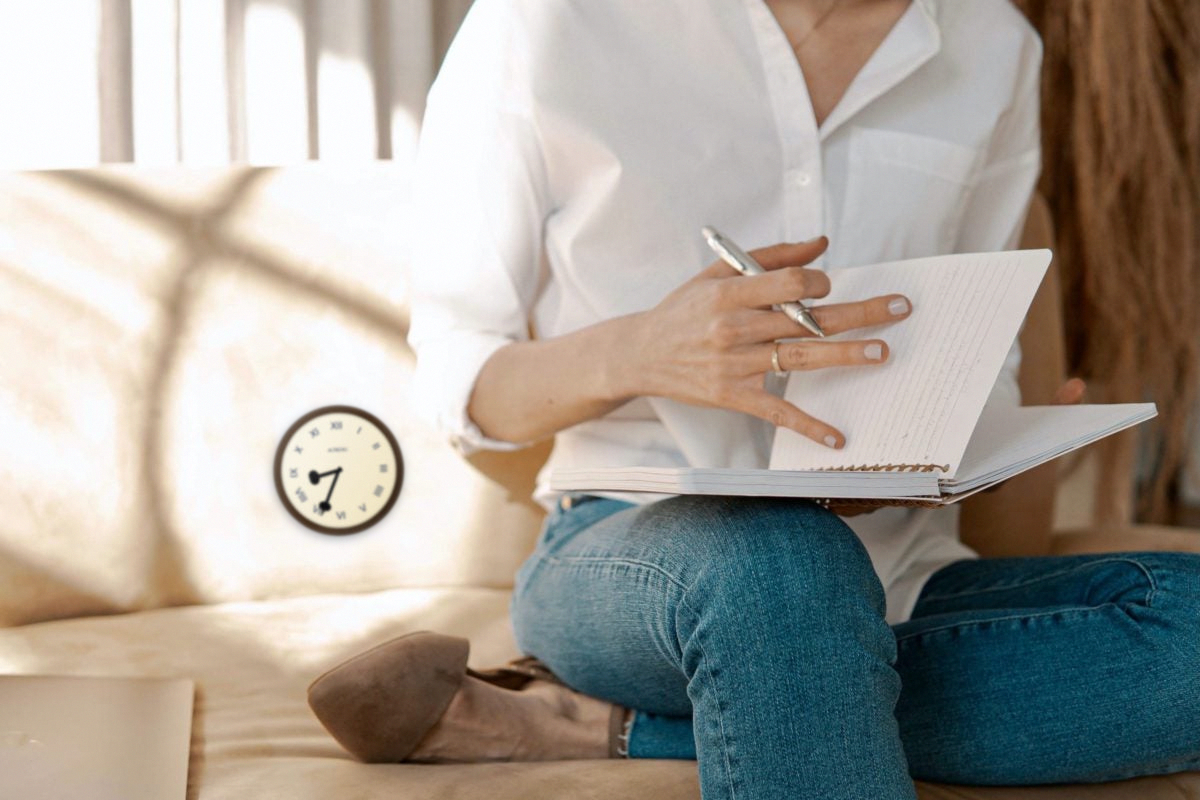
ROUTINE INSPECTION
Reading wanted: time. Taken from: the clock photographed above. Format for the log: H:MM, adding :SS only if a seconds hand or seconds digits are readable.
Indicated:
8:34
